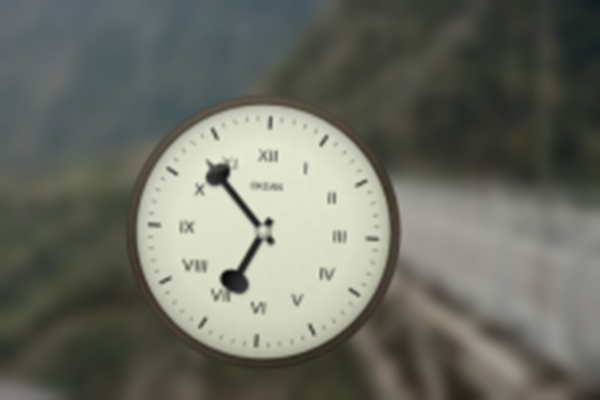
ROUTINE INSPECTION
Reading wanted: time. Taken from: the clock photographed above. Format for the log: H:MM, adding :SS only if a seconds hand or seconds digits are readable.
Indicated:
6:53
